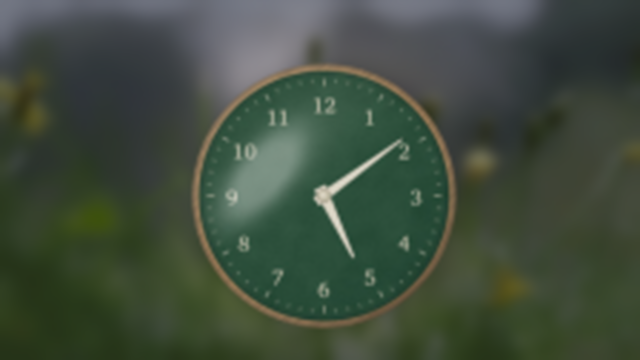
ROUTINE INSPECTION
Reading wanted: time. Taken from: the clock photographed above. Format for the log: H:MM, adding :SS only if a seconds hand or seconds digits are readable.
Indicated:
5:09
